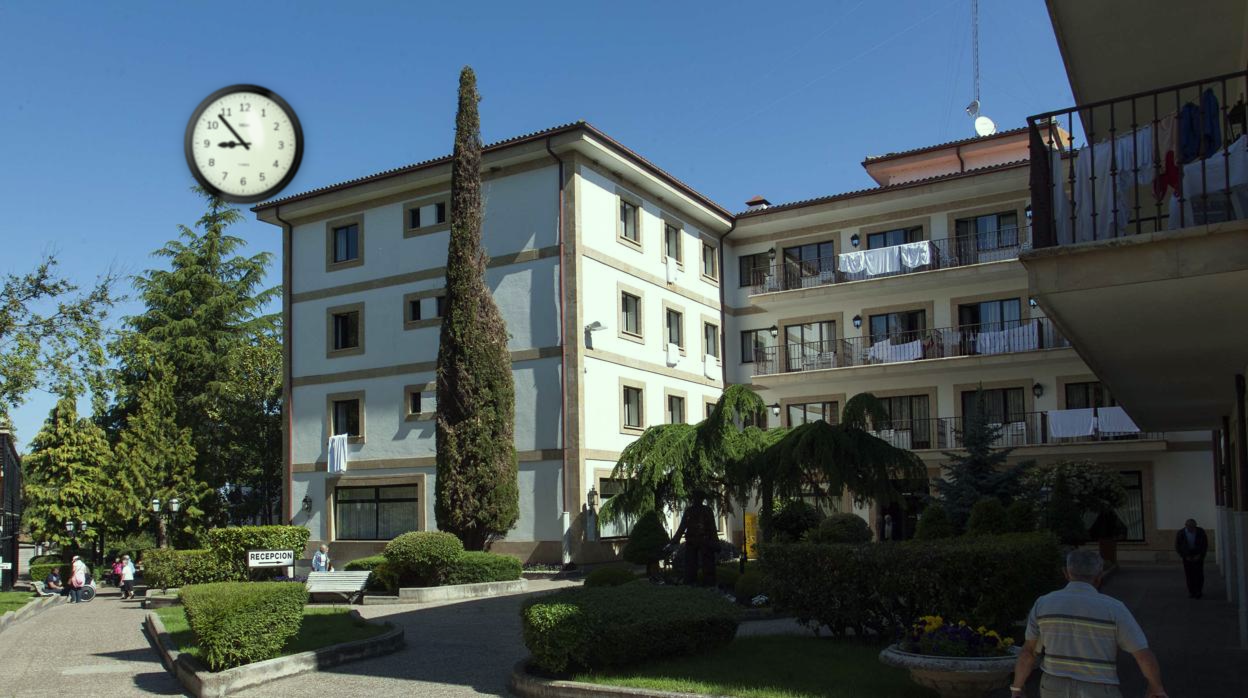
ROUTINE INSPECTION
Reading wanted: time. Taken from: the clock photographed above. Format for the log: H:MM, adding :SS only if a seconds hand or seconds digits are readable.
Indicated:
8:53
